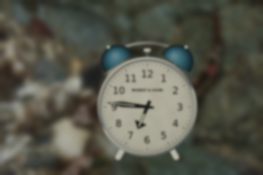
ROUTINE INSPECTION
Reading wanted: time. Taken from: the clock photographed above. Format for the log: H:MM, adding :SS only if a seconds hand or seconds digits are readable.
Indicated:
6:46
